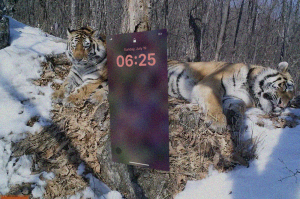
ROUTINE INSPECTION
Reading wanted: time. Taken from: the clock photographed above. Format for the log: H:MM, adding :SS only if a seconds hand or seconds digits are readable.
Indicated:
6:25
